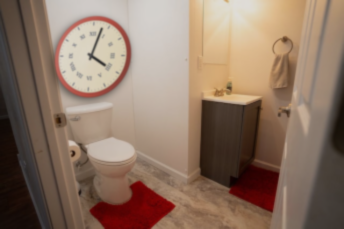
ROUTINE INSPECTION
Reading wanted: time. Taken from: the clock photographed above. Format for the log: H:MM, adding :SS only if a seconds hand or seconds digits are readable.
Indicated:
4:03
